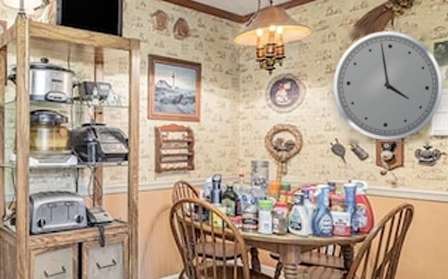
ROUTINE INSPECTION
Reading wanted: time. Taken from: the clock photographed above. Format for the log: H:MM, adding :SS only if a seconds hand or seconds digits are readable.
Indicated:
3:58
